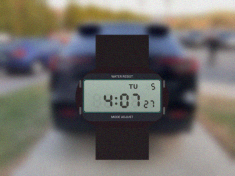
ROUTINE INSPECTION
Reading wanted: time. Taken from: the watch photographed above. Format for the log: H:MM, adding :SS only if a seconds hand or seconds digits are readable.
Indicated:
4:07:27
